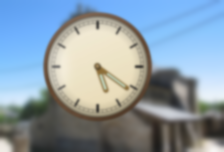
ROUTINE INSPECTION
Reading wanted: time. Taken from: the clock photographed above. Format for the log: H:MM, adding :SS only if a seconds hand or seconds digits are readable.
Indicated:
5:21
